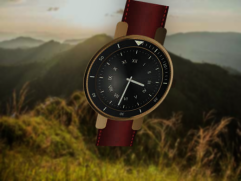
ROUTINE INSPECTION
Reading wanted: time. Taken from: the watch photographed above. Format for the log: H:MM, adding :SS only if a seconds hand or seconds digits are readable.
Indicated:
3:32
